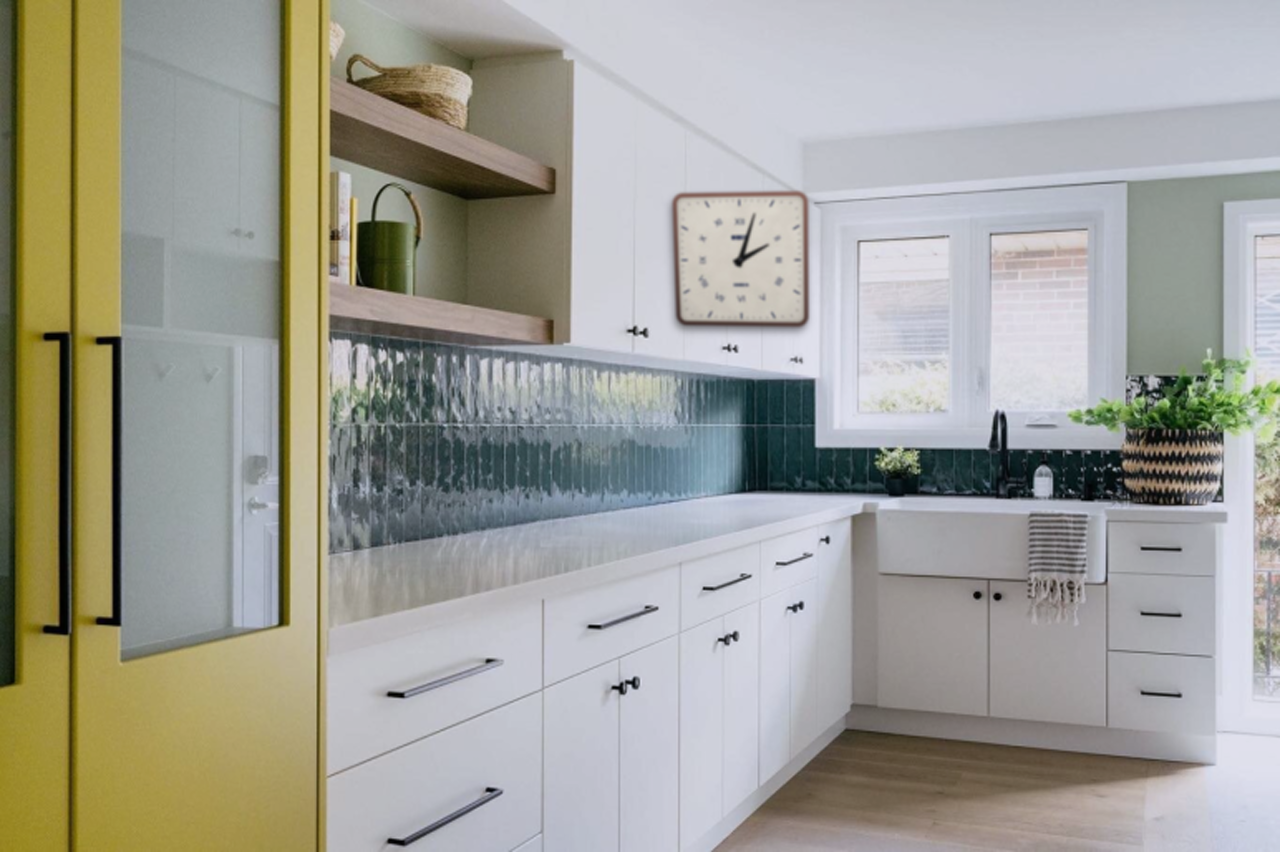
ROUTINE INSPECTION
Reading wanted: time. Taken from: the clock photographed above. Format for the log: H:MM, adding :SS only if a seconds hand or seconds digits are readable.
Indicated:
2:03
